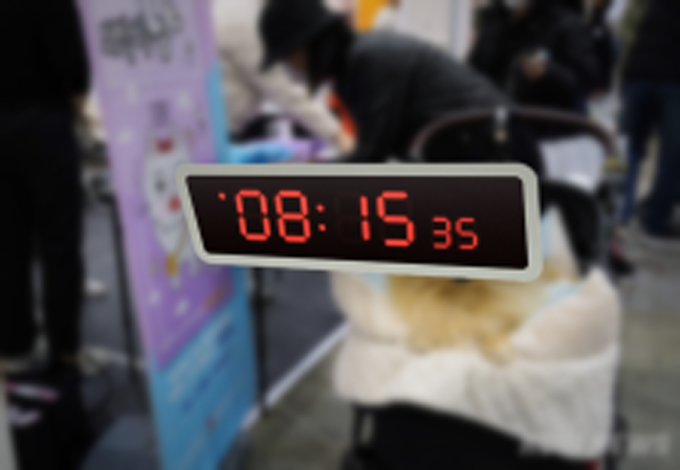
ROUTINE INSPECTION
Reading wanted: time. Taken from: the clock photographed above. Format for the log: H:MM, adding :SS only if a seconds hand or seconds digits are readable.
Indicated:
8:15:35
